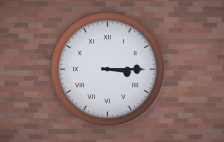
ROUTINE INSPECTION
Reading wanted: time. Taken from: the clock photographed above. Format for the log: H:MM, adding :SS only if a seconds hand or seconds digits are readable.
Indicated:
3:15
